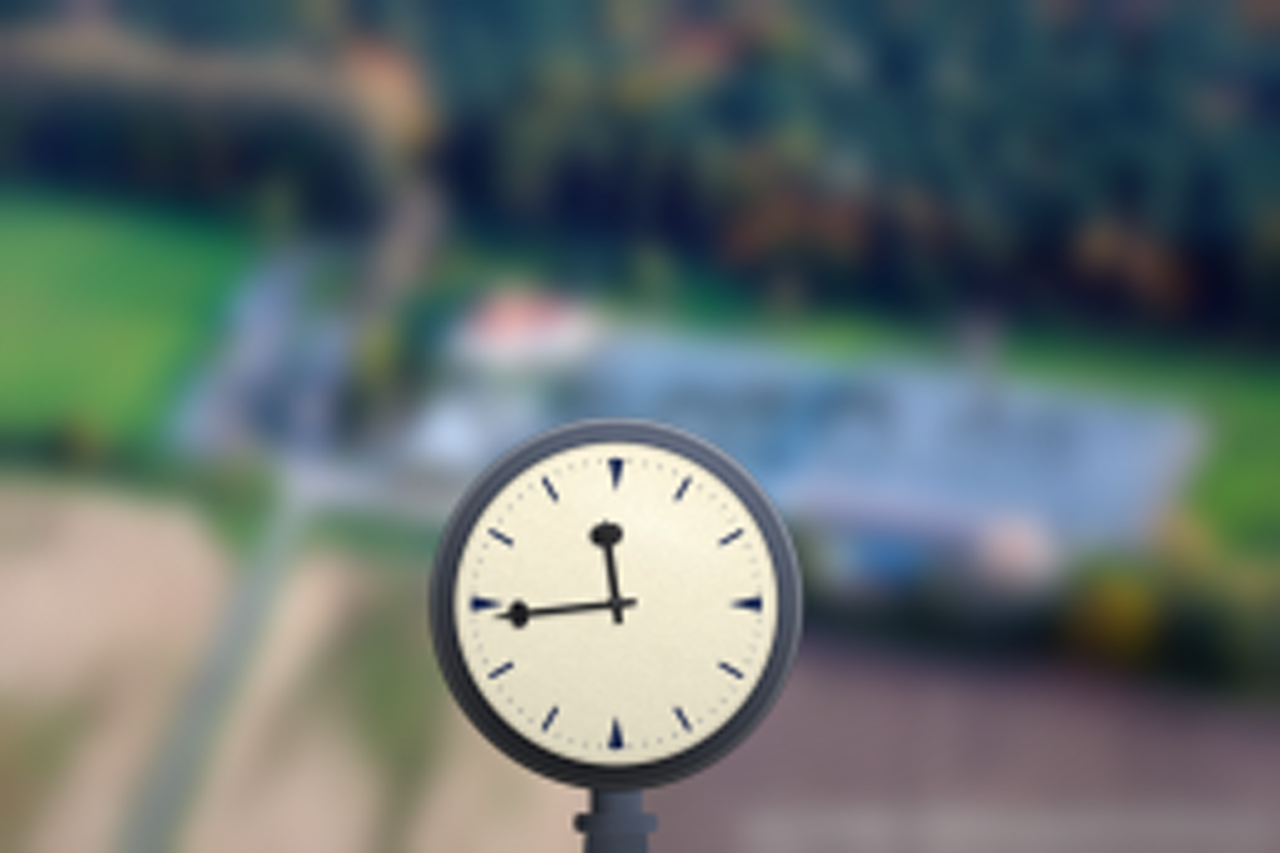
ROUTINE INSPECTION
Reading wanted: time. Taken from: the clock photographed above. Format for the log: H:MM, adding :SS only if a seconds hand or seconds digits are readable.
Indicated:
11:44
